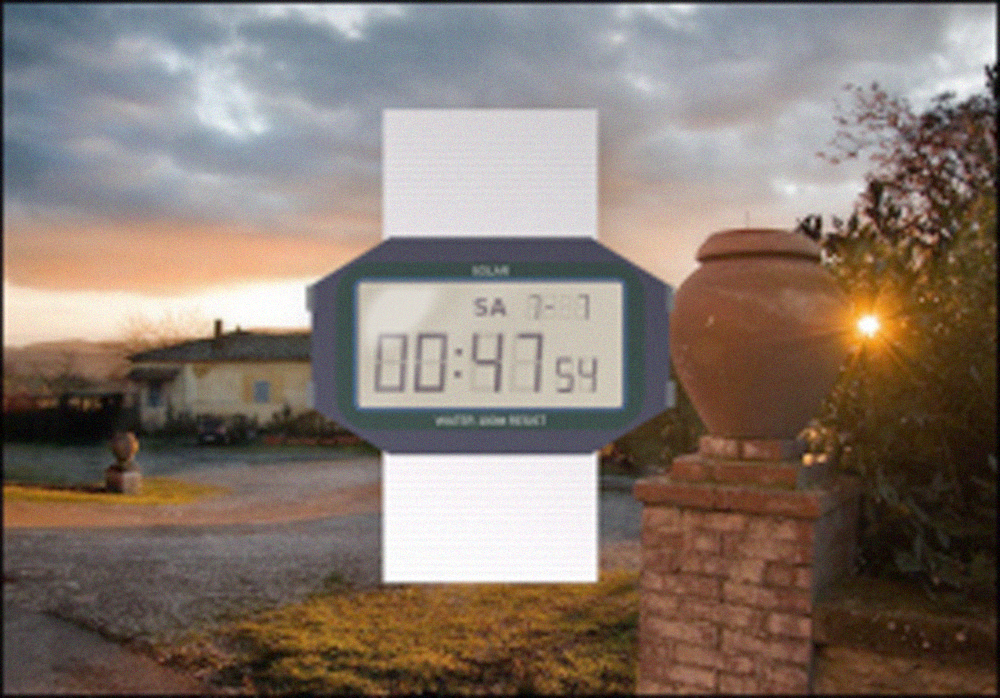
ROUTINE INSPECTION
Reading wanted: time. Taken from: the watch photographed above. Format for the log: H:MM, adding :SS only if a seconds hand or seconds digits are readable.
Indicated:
0:47:54
